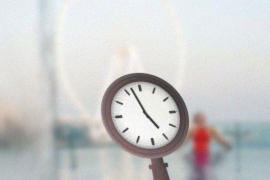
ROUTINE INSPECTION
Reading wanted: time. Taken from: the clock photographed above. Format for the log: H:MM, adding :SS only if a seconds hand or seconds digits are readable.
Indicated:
4:57
